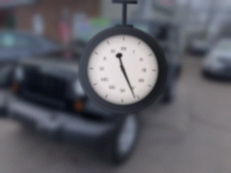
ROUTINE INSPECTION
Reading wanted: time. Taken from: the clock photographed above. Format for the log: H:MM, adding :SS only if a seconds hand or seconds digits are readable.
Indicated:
11:26
